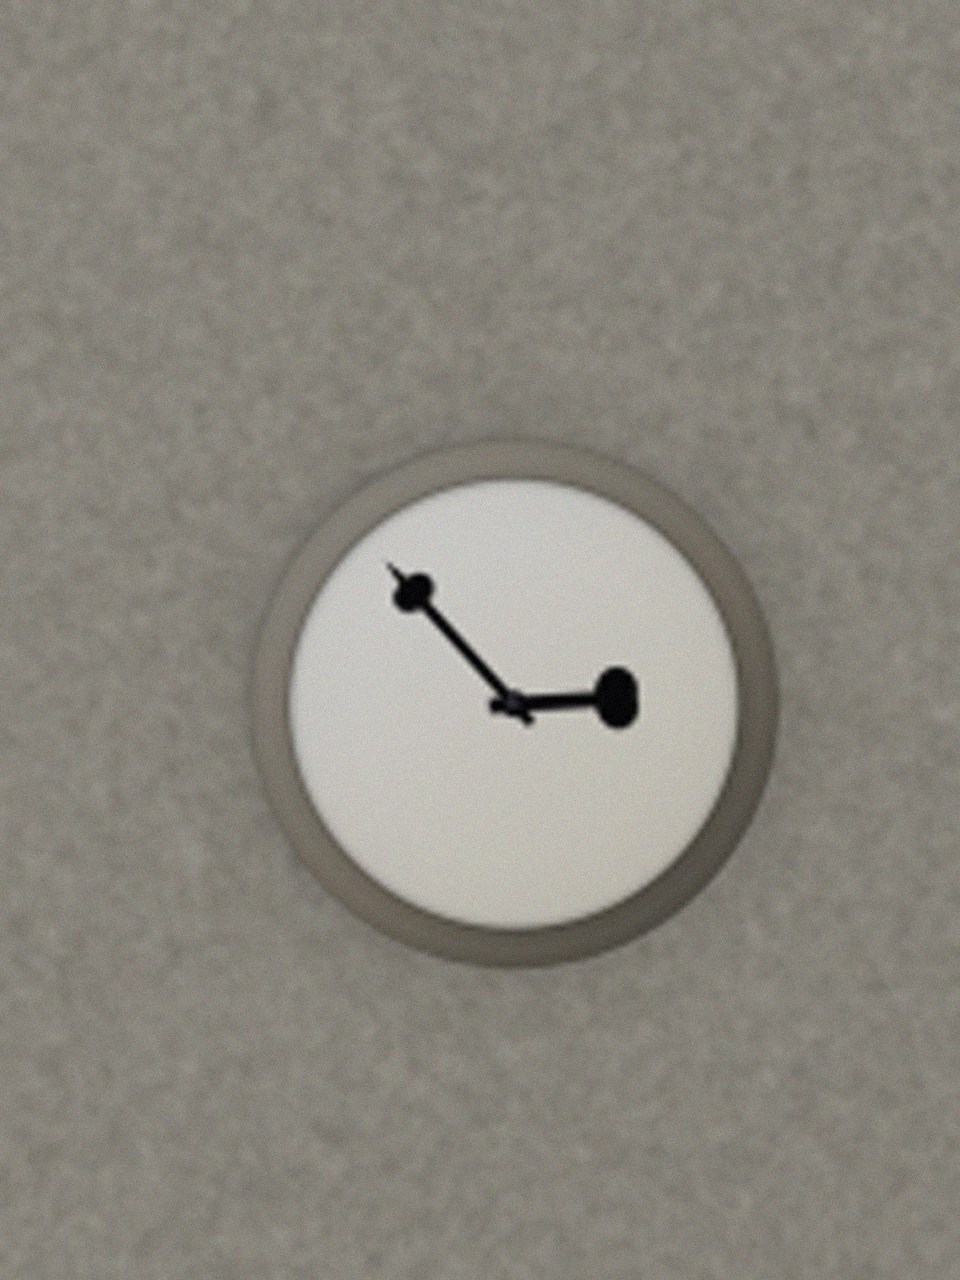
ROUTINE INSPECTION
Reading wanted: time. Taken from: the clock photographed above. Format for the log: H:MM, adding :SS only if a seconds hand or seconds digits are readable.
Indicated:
2:53
